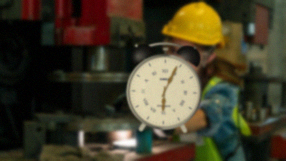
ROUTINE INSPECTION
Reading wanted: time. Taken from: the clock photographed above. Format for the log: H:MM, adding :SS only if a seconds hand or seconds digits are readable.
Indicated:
6:04
